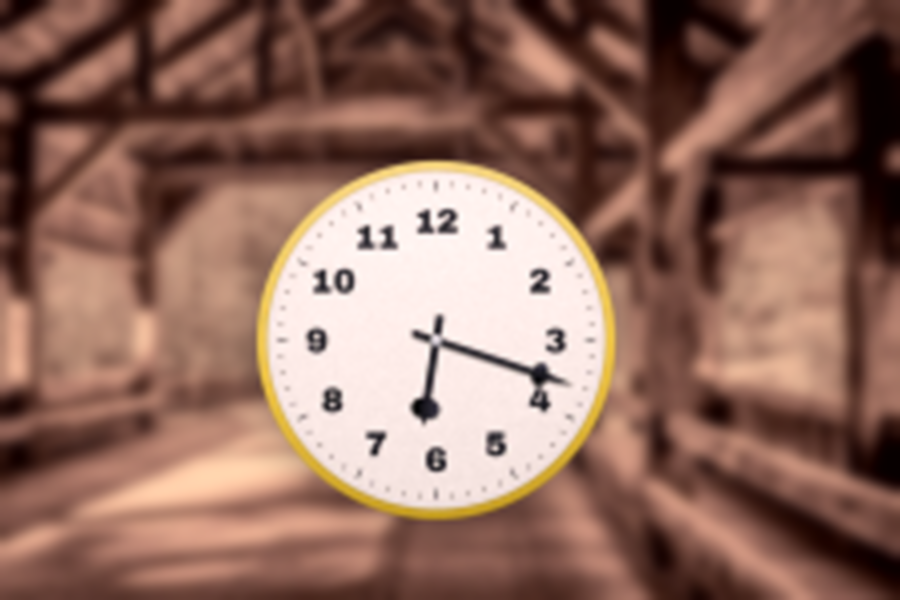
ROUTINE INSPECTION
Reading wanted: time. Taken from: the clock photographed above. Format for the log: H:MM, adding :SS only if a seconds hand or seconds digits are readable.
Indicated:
6:18
